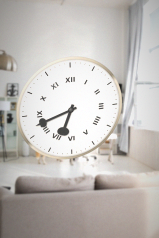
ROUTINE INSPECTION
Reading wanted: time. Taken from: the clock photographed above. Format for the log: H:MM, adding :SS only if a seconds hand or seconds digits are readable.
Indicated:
6:42
